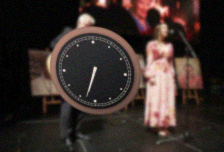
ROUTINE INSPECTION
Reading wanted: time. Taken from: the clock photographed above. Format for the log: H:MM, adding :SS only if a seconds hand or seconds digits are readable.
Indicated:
6:33
